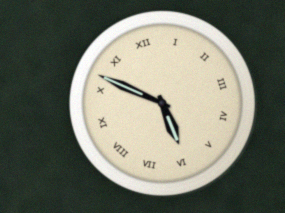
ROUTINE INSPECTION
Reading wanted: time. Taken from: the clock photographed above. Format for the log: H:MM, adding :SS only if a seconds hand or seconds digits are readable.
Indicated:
5:52
